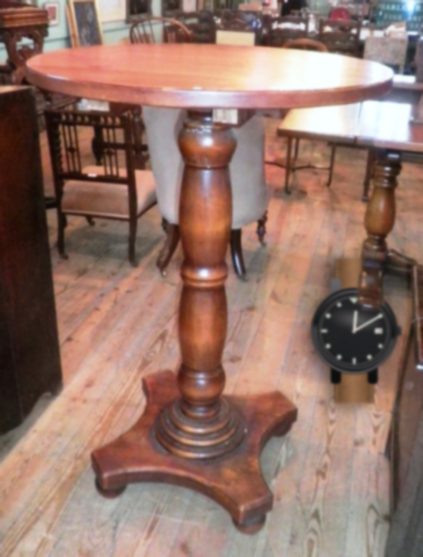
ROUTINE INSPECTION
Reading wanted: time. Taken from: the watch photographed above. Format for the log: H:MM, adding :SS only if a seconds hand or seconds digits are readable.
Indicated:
12:10
